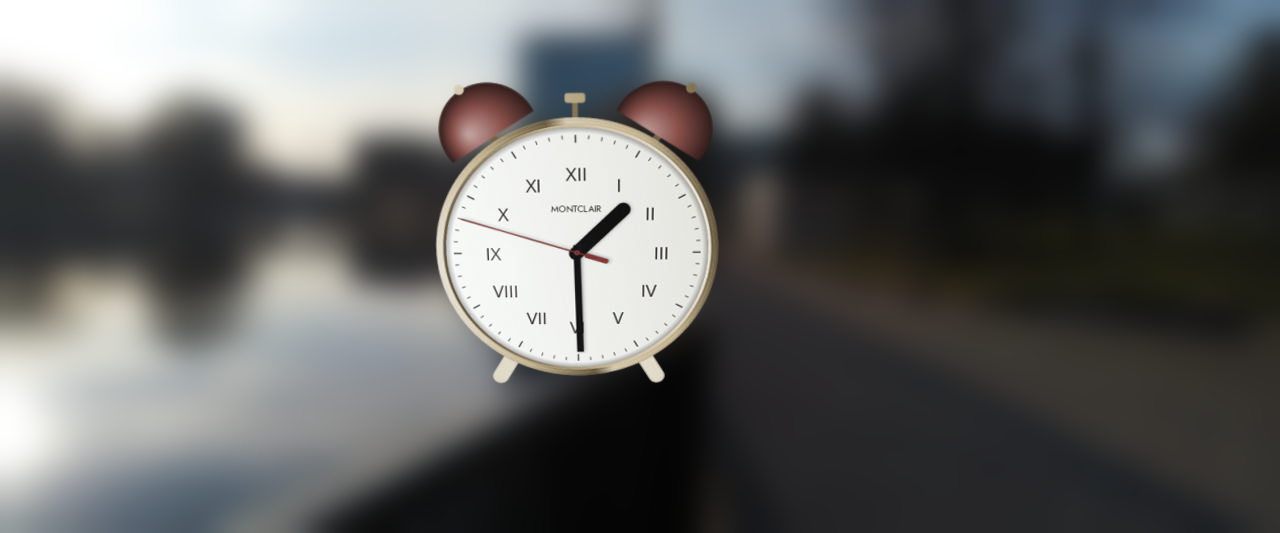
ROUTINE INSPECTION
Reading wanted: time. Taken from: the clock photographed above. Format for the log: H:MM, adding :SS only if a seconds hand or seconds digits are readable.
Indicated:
1:29:48
